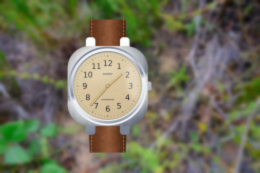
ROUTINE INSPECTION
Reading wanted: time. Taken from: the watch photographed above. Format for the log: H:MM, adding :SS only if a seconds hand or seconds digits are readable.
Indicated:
1:37
